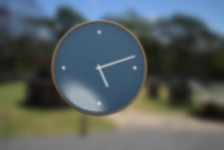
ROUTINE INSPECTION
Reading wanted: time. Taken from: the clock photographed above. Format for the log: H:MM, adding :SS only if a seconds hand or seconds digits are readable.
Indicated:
5:12
